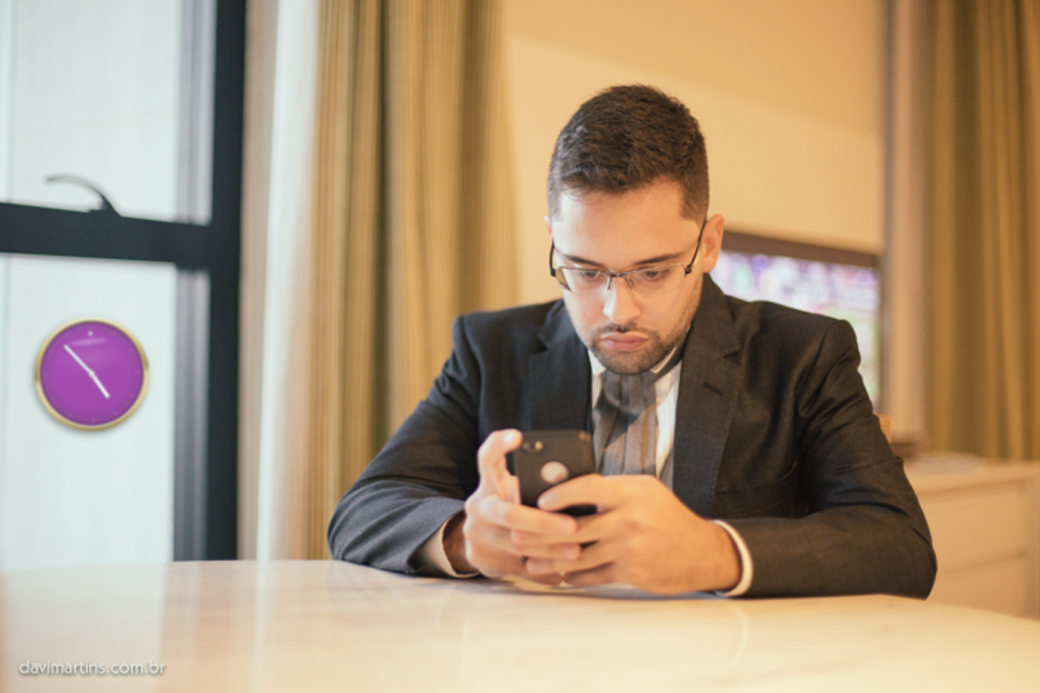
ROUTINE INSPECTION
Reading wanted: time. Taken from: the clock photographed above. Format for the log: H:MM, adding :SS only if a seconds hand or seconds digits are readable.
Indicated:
4:53
